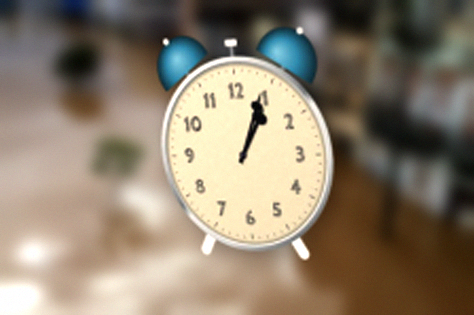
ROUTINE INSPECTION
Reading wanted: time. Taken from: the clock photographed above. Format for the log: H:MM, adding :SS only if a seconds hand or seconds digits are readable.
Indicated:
1:04
